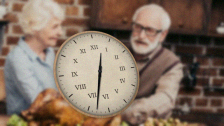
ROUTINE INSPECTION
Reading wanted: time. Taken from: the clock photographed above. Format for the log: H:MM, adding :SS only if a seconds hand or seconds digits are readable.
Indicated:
12:33
